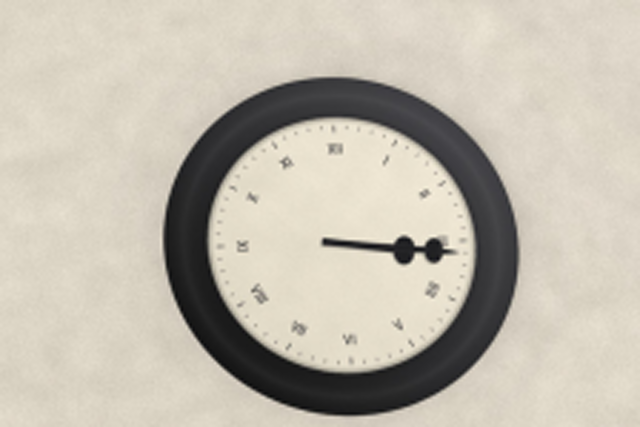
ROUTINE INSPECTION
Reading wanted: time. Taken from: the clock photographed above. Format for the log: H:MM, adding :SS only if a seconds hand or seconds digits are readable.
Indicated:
3:16
